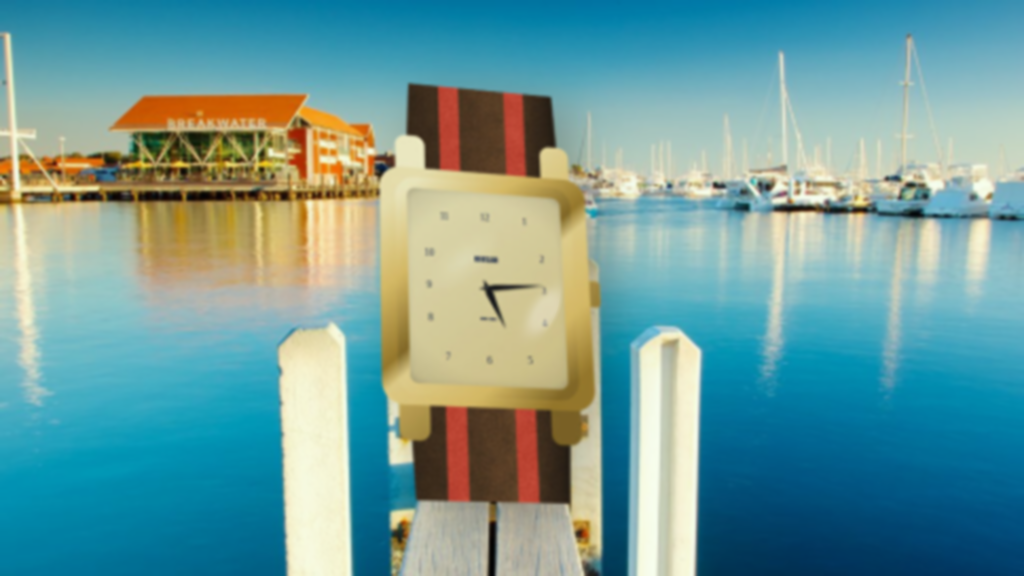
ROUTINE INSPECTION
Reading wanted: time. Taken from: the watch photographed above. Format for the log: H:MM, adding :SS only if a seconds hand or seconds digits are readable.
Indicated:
5:14
